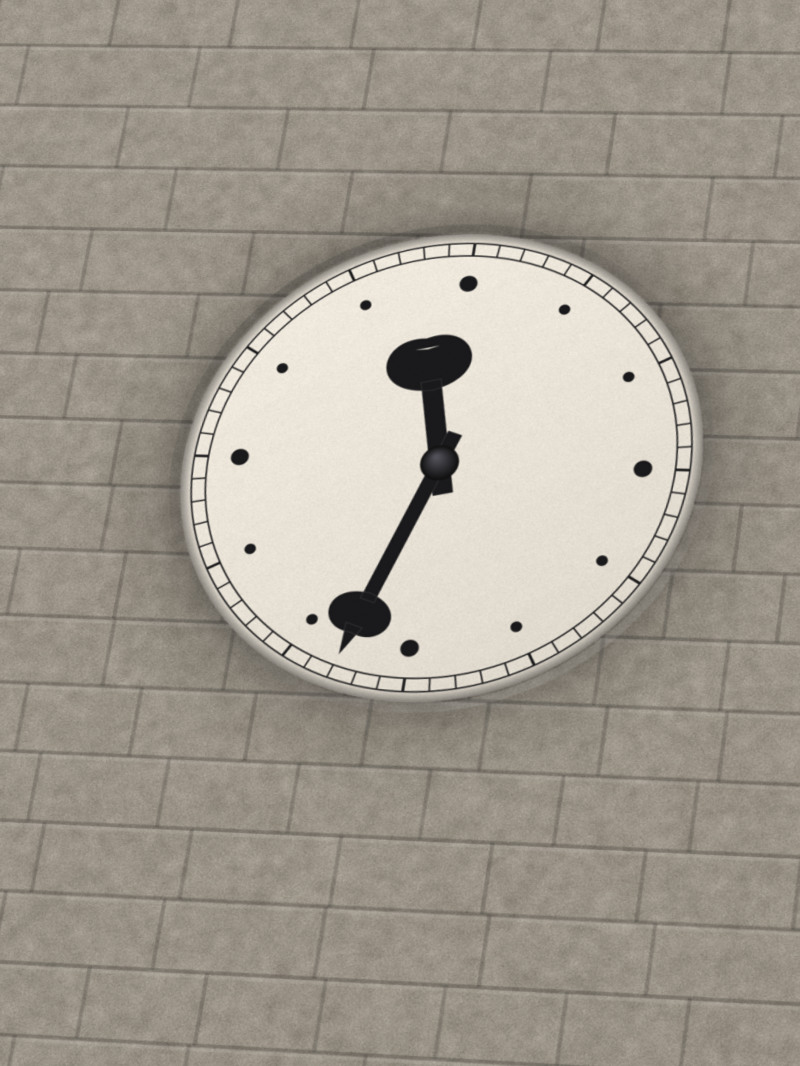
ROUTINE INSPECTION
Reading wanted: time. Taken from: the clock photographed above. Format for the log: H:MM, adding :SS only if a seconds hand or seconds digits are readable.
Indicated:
11:33
